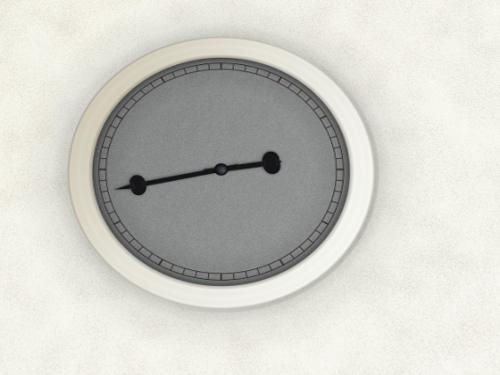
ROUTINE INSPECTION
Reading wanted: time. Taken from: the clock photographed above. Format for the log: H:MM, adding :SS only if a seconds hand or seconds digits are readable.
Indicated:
2:43
